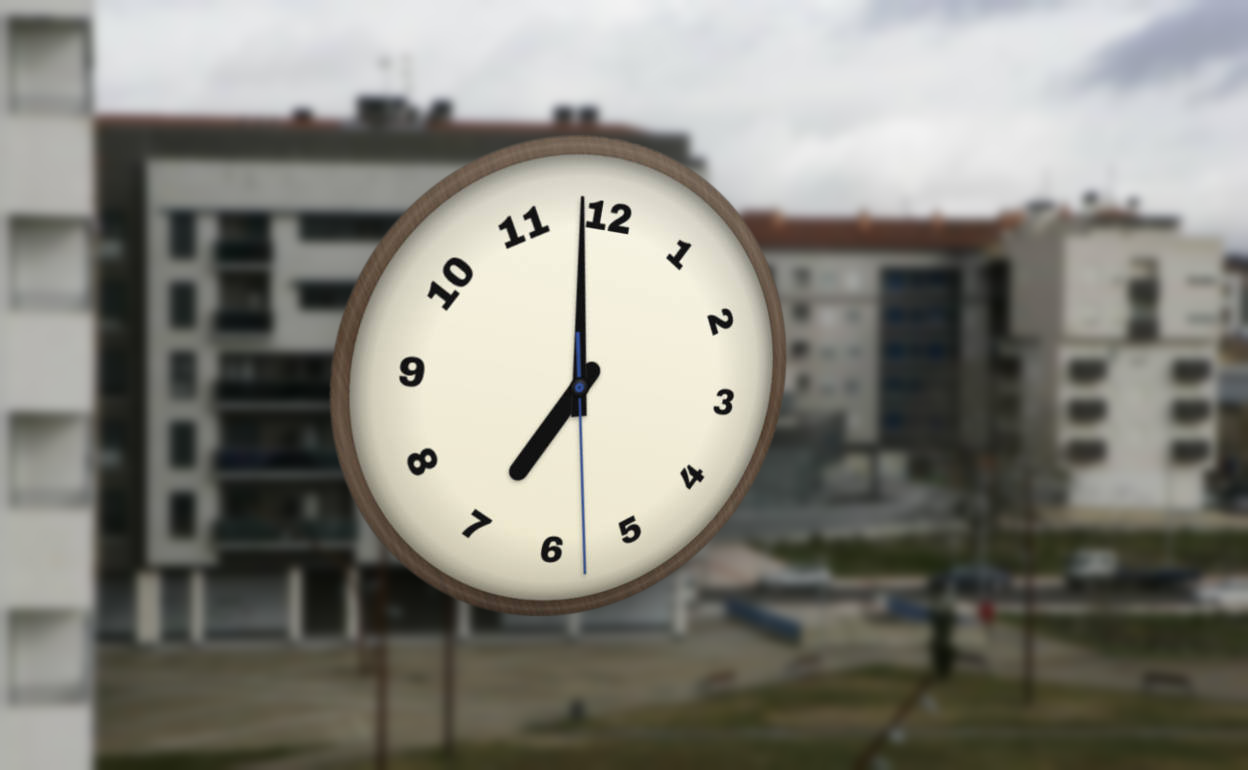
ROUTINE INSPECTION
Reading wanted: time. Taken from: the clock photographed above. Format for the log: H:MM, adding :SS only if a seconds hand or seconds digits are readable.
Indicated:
6:58:28
